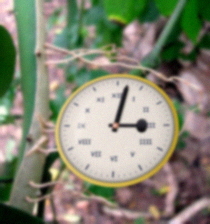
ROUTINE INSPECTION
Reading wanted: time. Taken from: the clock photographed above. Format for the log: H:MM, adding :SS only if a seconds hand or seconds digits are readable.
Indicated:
3:02
